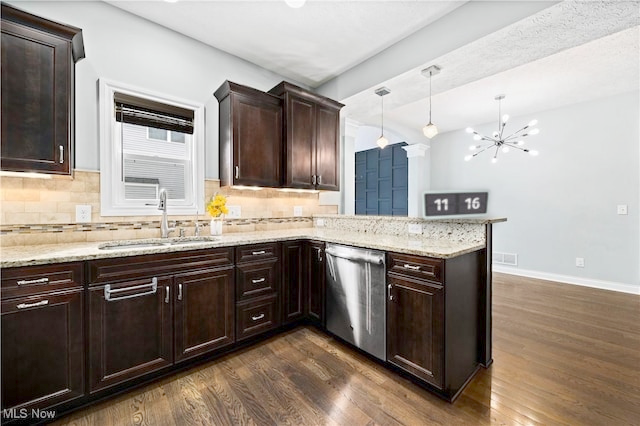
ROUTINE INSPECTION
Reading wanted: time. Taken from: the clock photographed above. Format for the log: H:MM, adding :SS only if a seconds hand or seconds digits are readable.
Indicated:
11:16
